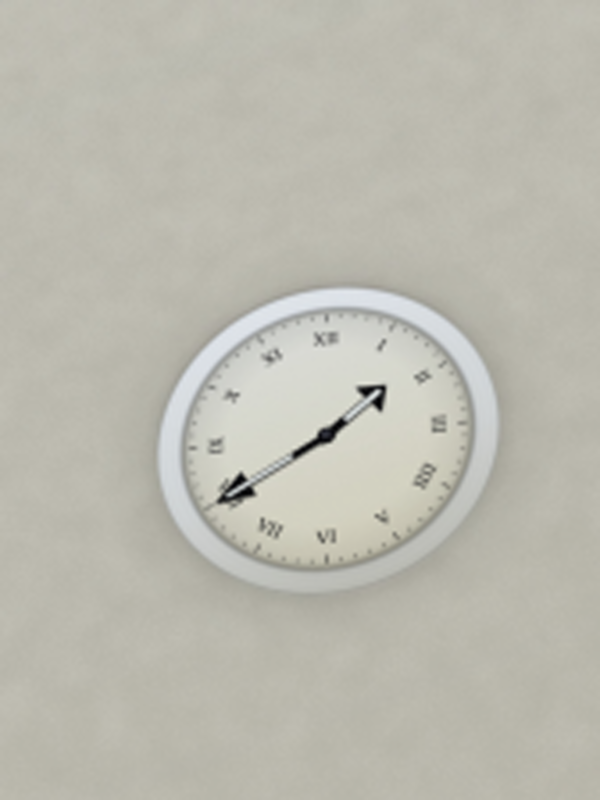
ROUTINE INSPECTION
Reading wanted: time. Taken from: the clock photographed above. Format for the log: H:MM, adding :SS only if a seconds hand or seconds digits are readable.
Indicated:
1:40
